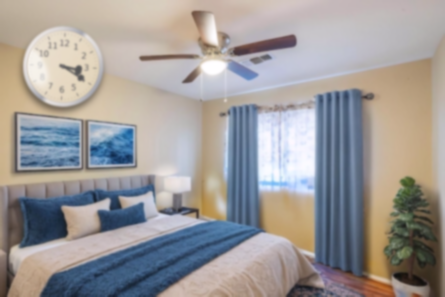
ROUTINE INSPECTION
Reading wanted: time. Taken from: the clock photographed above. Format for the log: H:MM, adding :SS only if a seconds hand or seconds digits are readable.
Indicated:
3:20
